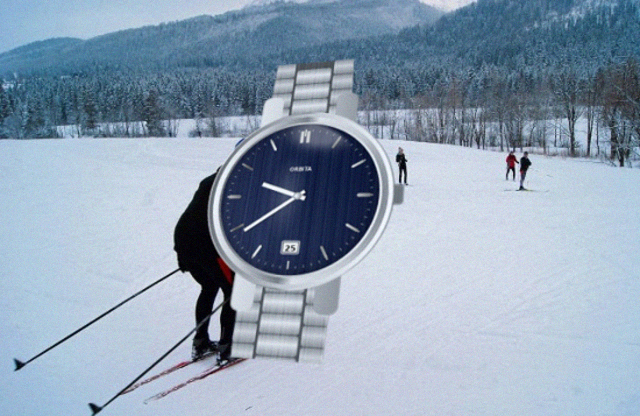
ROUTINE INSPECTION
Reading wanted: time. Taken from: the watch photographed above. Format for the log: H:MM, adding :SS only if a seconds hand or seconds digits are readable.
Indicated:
9:39
